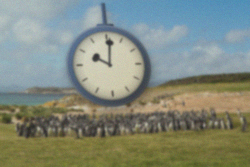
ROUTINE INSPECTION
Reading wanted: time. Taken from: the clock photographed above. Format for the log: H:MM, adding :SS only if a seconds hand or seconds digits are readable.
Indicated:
10:01
